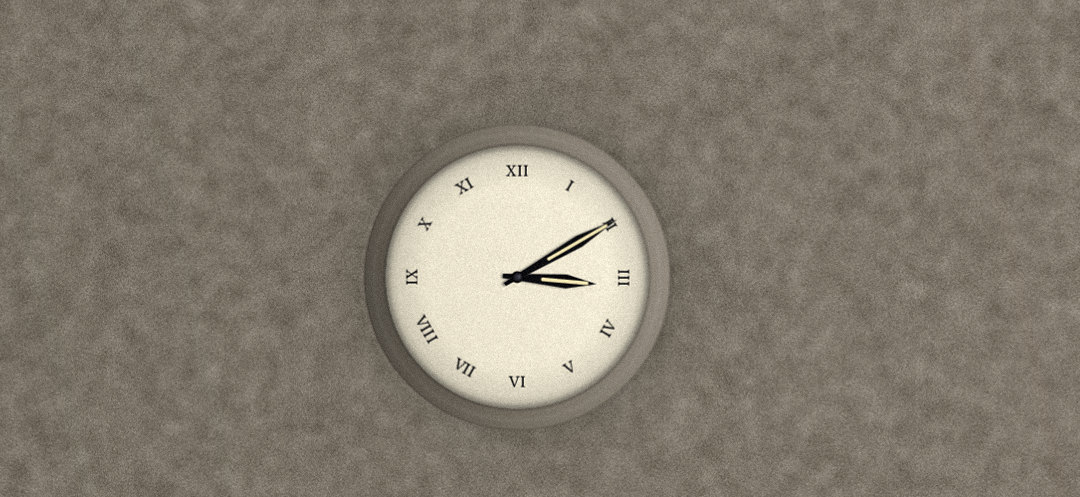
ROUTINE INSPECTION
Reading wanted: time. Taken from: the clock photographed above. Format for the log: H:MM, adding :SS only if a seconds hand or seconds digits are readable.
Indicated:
3:10
